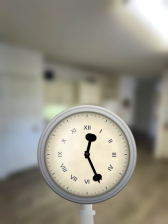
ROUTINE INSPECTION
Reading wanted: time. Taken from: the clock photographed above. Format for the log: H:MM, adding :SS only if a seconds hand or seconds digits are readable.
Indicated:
12:26
